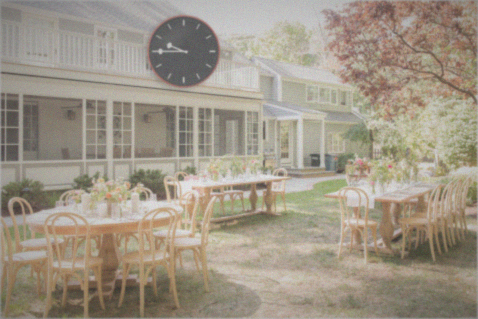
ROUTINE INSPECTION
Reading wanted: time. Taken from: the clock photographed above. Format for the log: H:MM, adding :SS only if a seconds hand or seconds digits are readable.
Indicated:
9:45
